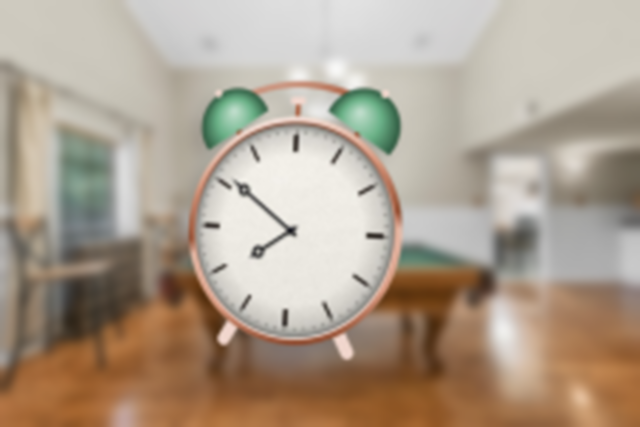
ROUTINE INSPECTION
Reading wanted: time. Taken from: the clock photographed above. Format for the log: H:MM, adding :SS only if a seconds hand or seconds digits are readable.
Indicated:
7:51
